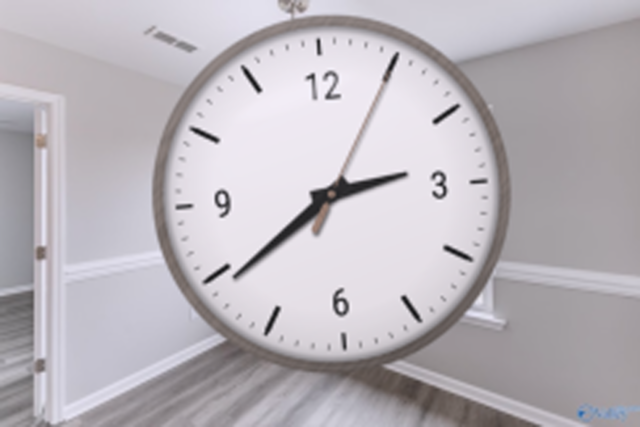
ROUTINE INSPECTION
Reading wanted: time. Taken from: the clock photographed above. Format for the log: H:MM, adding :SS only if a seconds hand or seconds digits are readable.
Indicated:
2:39:05
